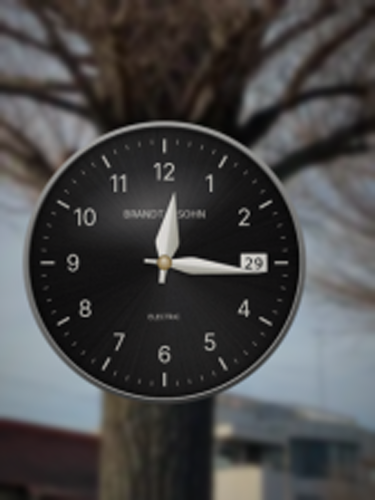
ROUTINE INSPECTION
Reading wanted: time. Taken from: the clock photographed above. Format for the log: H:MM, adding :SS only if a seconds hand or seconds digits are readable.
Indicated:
12:16
